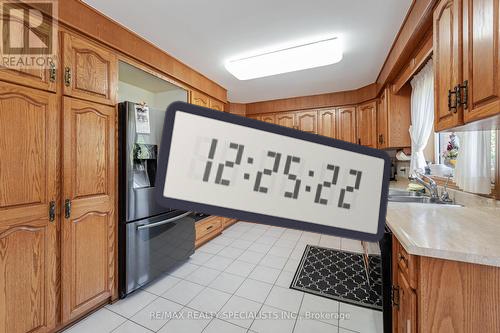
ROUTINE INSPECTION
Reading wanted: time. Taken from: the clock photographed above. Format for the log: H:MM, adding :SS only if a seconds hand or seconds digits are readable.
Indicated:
12:25:22
